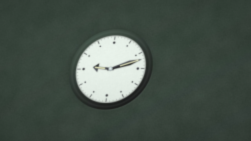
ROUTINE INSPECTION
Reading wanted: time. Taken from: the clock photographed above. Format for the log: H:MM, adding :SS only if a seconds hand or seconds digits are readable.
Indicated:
9:12
